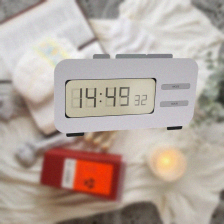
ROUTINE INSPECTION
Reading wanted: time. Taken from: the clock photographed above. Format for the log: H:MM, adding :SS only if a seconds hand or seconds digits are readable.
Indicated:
14:49:32
